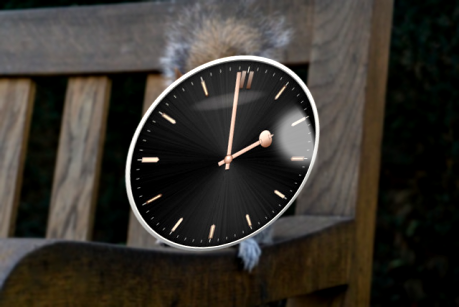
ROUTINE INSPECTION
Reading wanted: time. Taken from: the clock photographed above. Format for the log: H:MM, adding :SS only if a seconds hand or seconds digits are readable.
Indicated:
1:59
